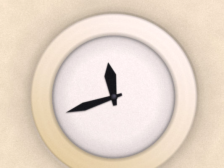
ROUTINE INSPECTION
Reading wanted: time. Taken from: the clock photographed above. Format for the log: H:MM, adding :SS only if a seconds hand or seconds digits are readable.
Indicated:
11:42
